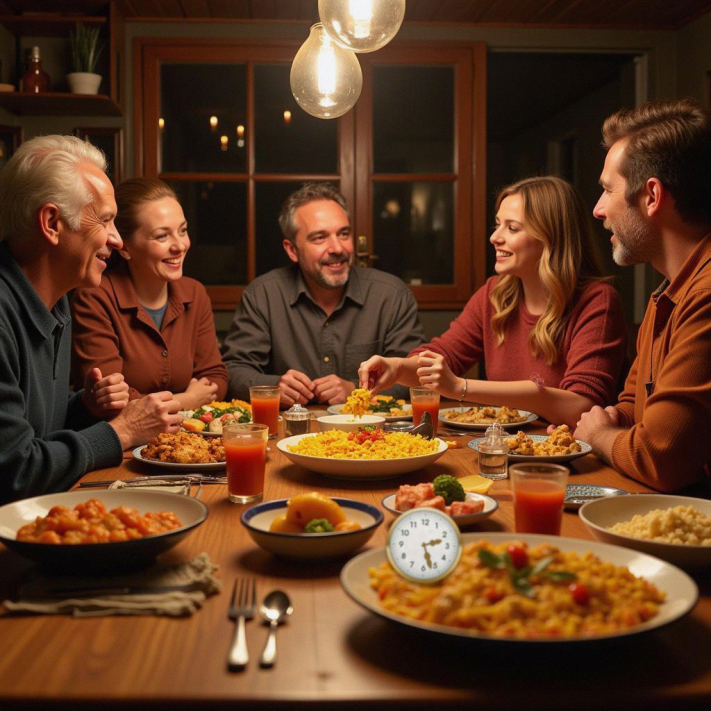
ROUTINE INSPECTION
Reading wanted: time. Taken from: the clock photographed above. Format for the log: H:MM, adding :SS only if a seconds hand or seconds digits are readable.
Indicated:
2:27
